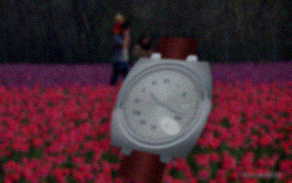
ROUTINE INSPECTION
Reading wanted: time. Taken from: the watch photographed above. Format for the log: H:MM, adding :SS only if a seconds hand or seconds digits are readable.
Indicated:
10:18
